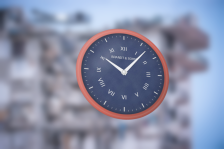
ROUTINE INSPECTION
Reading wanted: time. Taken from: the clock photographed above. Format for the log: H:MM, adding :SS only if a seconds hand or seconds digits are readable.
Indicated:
10:07
